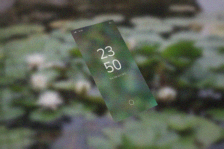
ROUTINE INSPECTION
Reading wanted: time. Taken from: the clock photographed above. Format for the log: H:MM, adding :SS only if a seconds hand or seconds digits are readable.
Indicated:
23:50
